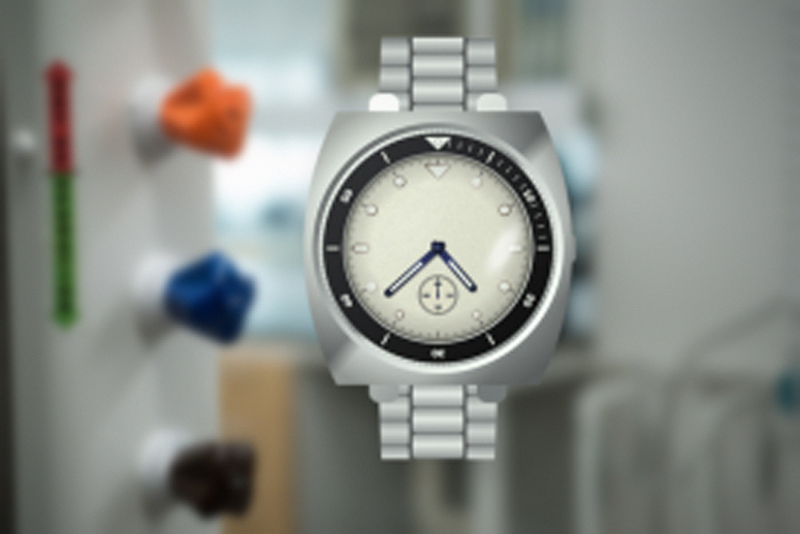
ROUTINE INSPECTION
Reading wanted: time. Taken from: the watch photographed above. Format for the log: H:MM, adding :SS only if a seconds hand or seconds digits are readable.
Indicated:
4:38
